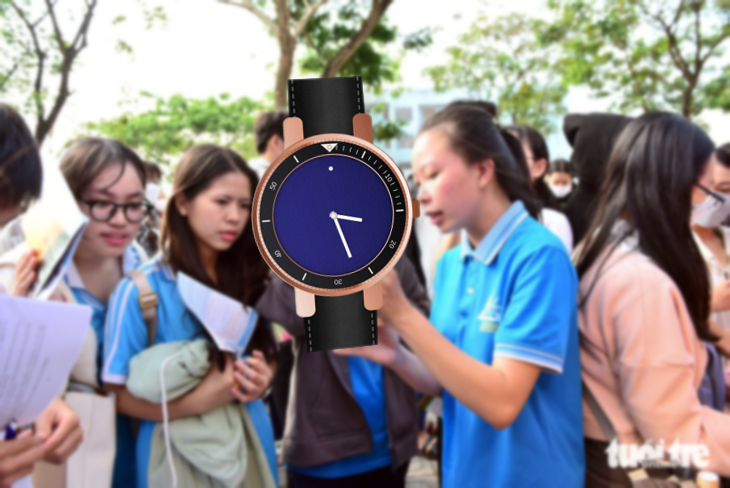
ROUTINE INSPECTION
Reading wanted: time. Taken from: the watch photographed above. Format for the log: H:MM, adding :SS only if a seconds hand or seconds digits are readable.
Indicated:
3:27
